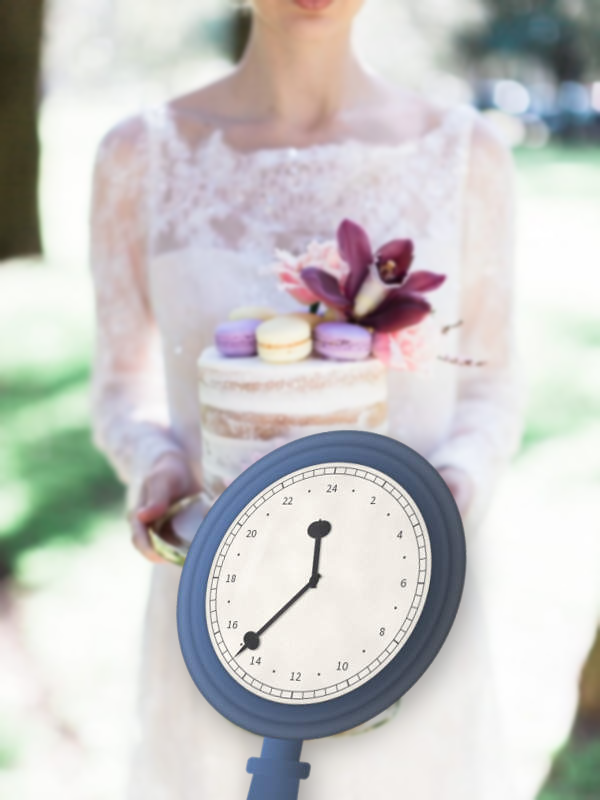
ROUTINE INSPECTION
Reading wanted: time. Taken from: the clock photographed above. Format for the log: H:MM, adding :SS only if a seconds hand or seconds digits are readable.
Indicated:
23:37
